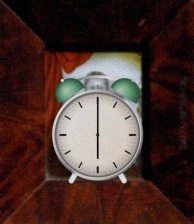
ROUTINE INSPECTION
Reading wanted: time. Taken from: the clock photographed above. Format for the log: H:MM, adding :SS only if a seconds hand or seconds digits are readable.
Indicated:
6:00
